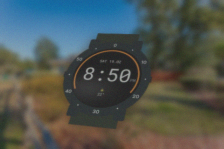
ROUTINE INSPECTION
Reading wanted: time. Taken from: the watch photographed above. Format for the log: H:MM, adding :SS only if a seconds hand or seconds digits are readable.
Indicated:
8:50
